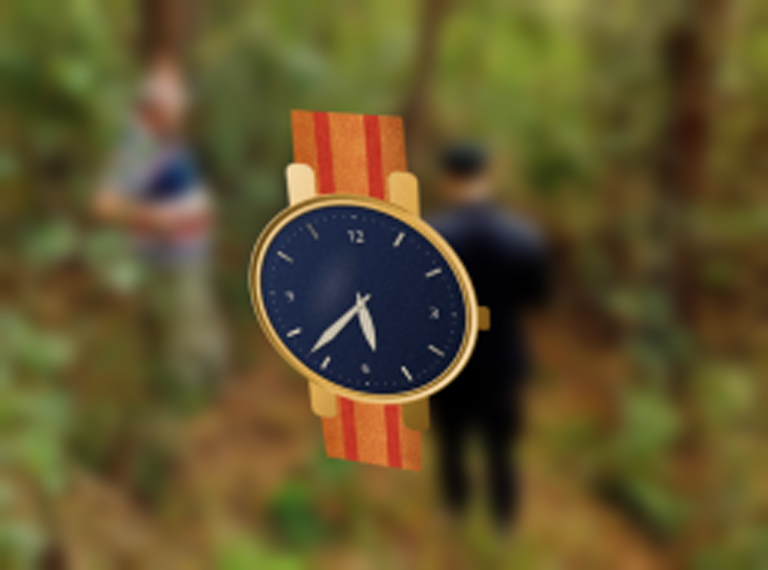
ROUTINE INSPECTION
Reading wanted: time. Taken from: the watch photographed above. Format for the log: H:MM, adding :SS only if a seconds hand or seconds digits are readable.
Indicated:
5:37
